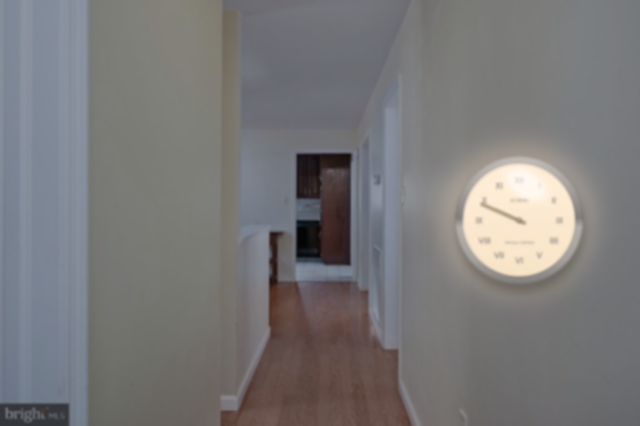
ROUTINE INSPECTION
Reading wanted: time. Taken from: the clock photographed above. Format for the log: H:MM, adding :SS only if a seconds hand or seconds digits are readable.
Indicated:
9:49
